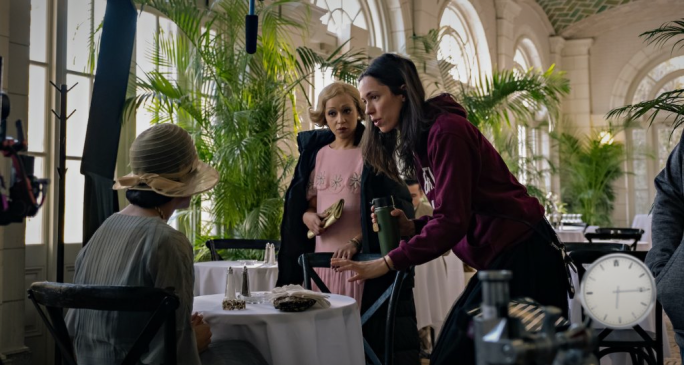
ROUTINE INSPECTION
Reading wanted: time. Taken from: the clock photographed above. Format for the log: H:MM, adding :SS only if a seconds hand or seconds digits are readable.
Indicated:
6:15
